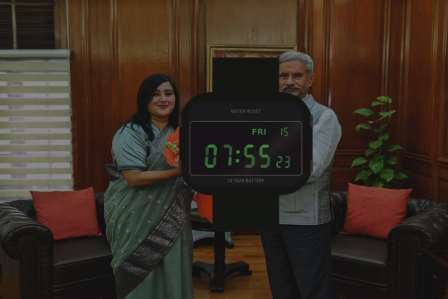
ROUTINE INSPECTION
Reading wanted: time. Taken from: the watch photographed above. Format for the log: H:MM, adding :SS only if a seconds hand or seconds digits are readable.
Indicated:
7:55:23
